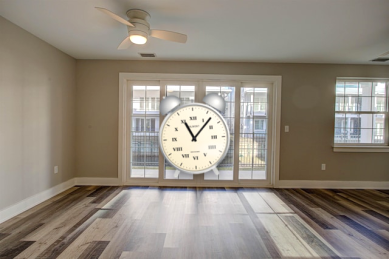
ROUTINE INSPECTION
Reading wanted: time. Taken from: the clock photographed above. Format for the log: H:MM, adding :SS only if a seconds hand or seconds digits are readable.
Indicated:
11:07
